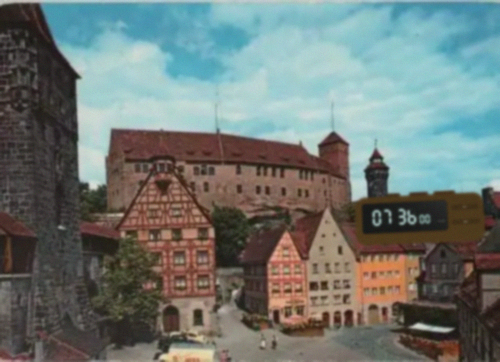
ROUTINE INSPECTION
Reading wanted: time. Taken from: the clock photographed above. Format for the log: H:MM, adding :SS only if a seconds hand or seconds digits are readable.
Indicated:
7:36
